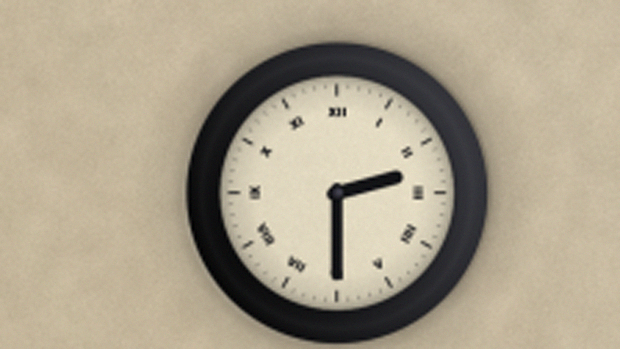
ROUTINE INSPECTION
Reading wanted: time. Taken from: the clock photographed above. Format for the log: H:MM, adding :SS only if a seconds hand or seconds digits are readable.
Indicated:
2:30
